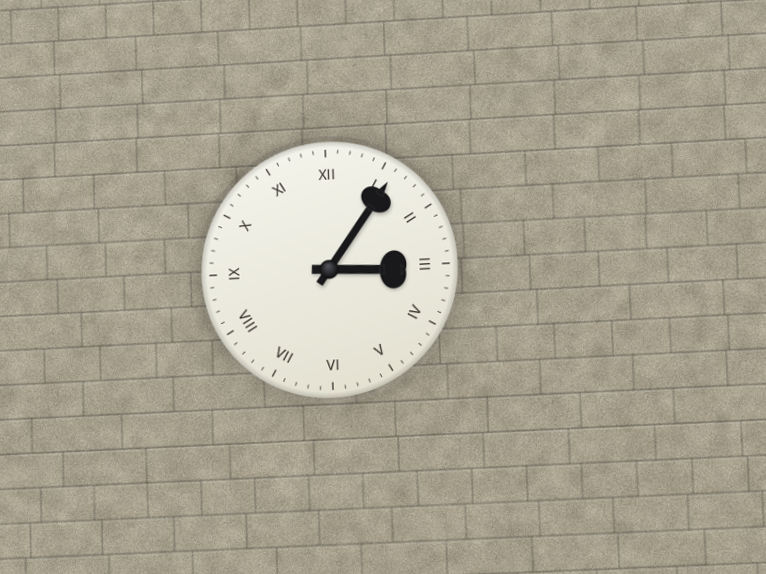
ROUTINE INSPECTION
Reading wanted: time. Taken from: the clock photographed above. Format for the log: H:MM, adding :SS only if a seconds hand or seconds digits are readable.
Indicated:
3:06
